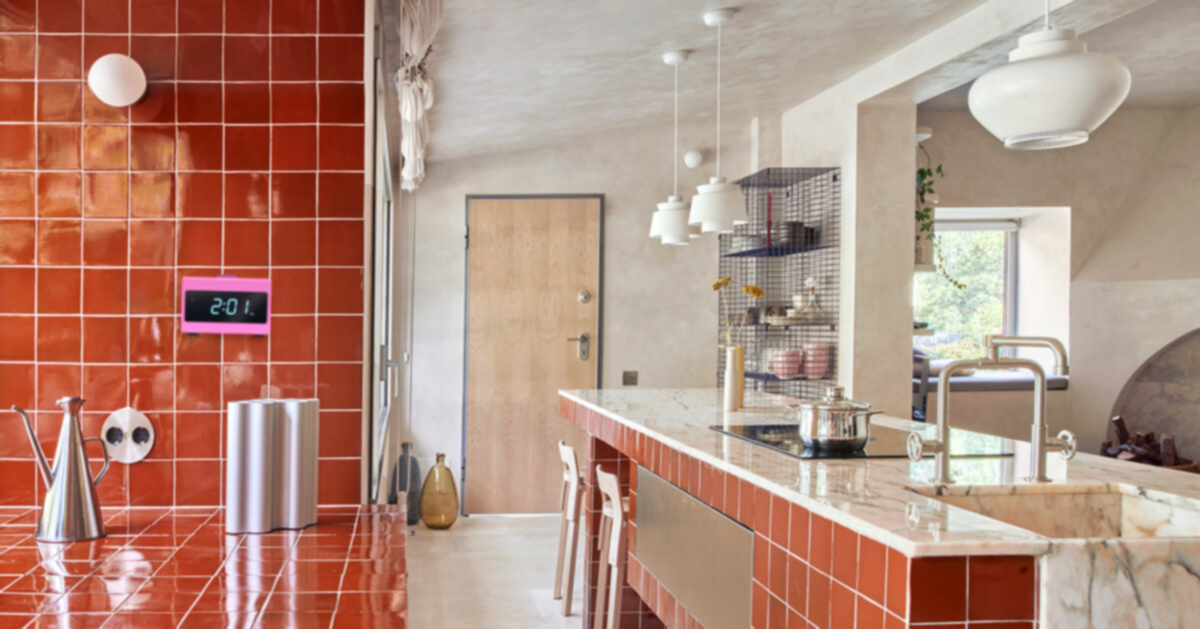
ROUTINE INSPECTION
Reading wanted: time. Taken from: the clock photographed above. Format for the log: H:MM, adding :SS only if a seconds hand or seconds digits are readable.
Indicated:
2:01
